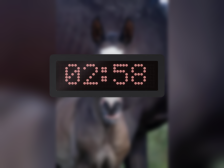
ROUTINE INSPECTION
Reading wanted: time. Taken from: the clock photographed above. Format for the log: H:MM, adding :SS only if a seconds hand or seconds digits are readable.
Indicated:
2:58
